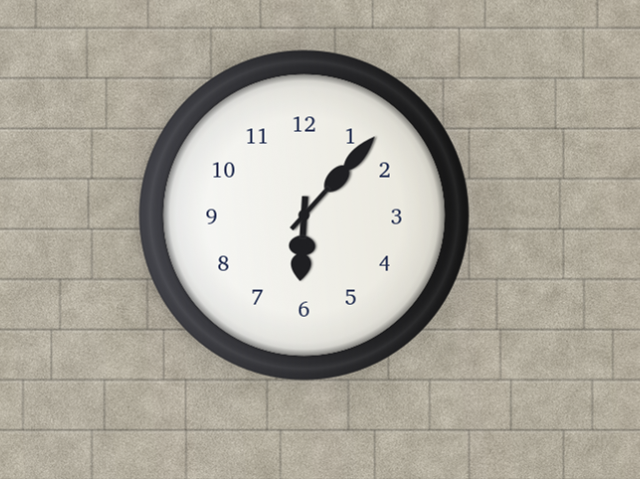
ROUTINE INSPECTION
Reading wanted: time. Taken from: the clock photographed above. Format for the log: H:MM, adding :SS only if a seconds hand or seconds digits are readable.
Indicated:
6:07
